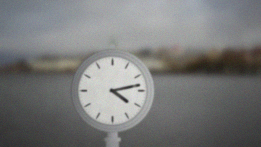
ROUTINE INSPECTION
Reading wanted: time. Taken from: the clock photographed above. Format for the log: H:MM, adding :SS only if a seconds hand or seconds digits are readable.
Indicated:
4:13
